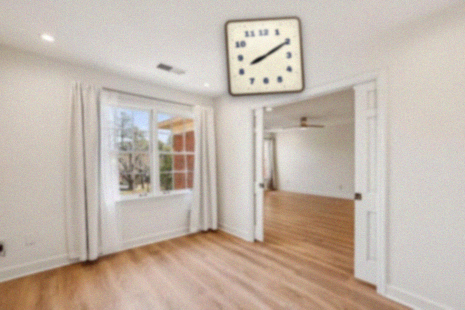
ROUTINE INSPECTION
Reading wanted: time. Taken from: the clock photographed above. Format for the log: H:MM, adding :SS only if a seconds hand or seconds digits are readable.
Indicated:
8:10
